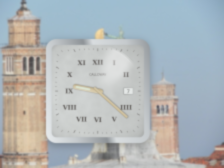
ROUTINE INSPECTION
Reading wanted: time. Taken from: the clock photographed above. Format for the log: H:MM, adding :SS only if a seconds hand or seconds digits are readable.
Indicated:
9:22
